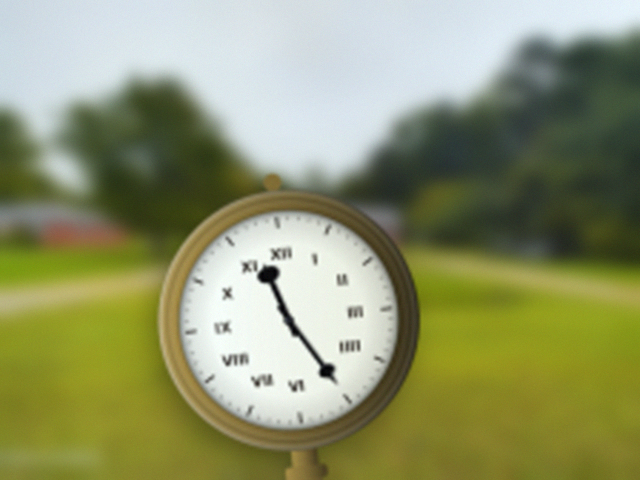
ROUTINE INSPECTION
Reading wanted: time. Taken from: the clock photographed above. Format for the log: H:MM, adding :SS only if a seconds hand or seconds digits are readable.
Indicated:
11:25
